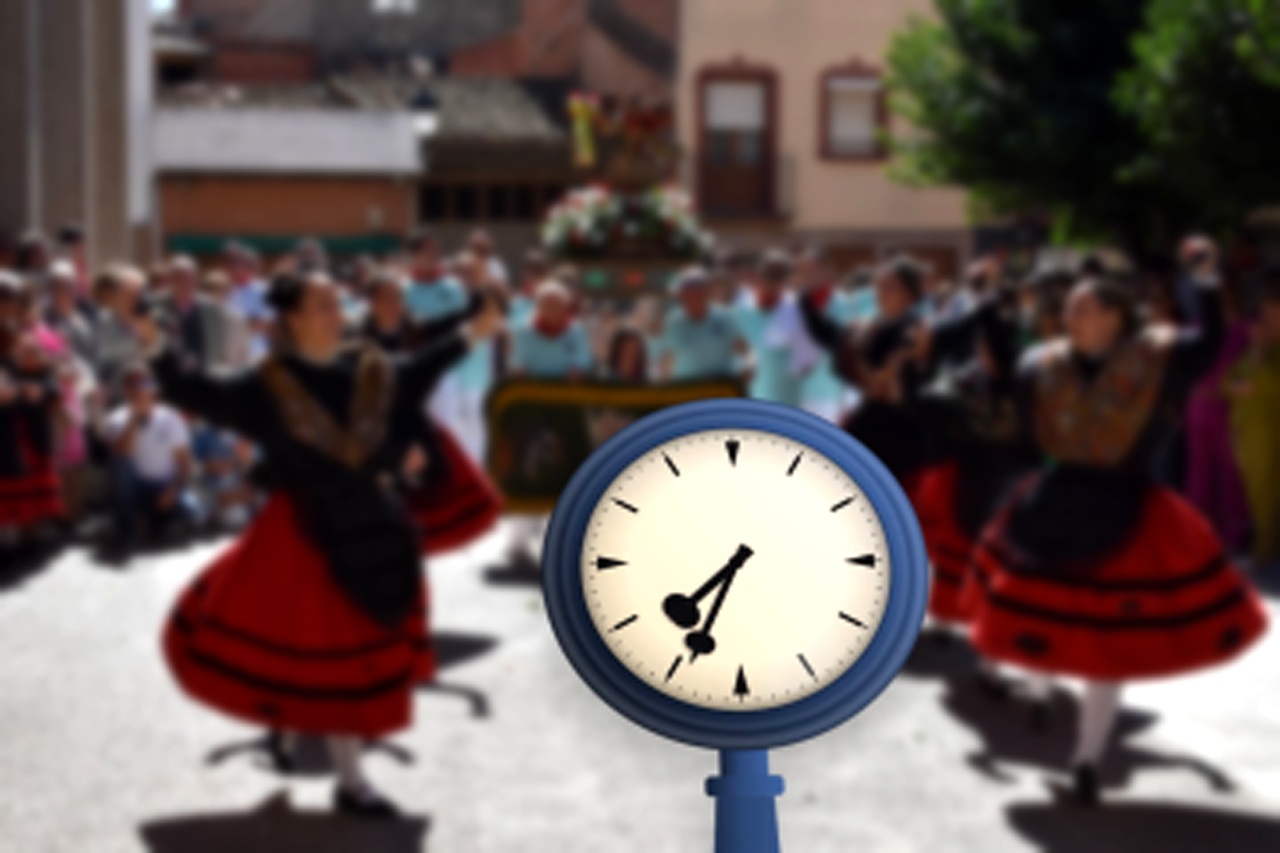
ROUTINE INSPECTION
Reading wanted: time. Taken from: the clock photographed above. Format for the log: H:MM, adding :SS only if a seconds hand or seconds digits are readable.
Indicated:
7:34
